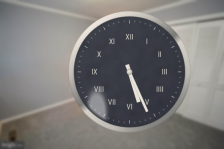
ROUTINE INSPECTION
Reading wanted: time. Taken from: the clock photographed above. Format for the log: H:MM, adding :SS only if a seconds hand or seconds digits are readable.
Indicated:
5:26
